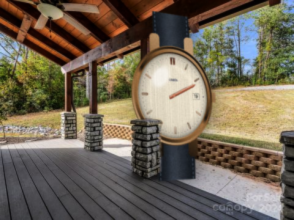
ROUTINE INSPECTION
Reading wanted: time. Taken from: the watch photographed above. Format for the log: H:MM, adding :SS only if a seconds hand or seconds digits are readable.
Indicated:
2:11
